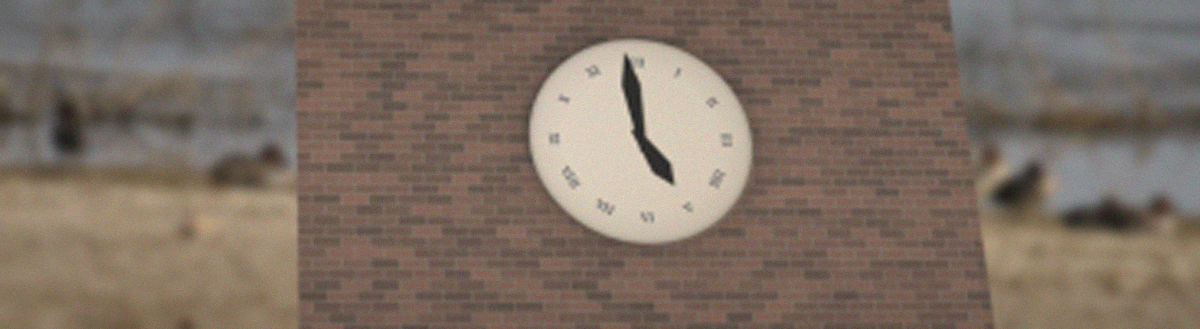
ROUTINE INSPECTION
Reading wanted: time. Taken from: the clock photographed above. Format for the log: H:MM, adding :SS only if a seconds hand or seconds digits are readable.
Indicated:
4:59
